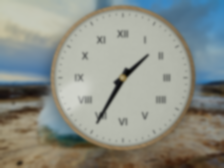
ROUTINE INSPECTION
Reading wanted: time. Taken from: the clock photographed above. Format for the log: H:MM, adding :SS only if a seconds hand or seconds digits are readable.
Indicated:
1:35
